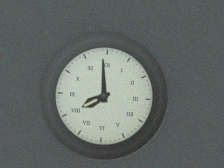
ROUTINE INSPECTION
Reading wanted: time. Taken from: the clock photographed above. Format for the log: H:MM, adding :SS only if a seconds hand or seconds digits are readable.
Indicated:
7:59
